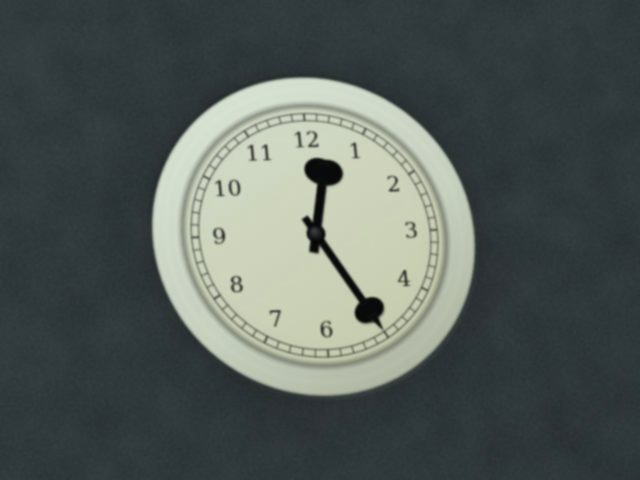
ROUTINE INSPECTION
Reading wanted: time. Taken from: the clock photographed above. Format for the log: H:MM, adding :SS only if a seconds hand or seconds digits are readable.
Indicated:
12:25
